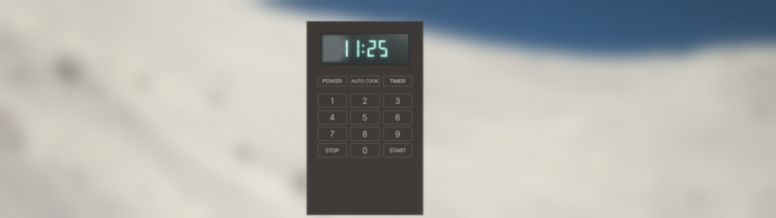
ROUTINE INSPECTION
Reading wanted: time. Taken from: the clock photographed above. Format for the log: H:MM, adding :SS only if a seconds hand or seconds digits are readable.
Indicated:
11:25
